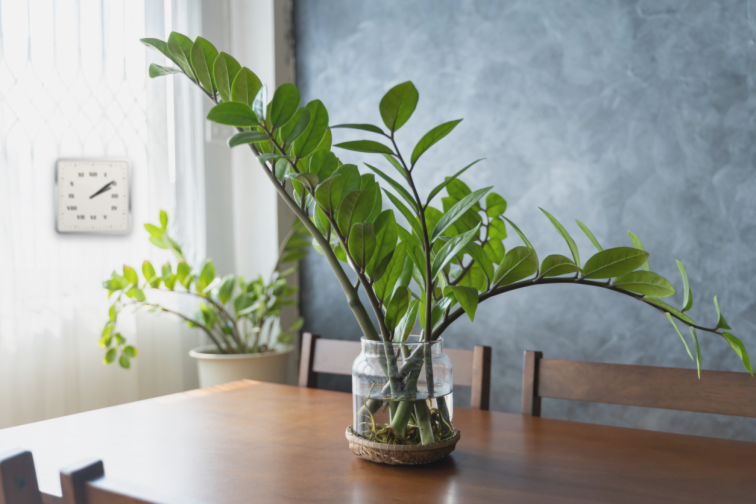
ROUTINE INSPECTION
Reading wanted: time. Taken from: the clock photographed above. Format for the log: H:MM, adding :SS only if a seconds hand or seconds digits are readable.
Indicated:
2:09
